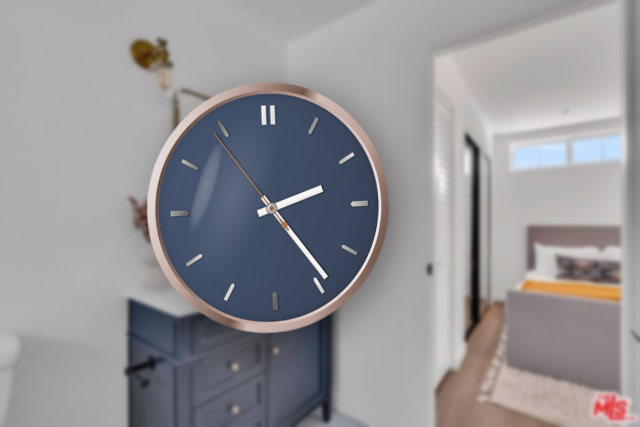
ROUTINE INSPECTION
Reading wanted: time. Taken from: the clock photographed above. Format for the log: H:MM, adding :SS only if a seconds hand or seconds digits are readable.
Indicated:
2:23:54
